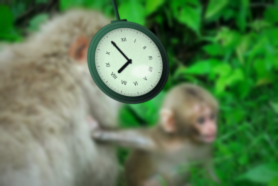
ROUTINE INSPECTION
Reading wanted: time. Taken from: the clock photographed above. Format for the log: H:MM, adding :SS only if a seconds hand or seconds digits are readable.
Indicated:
7:55
